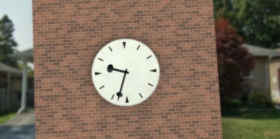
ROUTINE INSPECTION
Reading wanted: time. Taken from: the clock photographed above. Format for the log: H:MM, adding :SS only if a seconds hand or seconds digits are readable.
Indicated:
9:33
